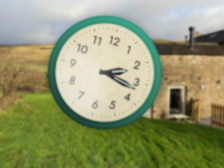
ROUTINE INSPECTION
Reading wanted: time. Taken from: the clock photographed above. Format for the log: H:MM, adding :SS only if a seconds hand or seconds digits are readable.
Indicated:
2:17
